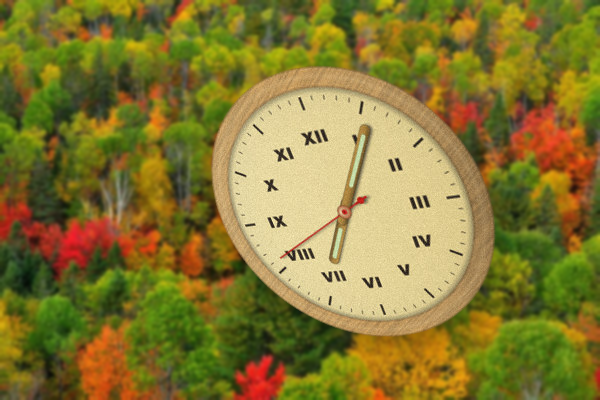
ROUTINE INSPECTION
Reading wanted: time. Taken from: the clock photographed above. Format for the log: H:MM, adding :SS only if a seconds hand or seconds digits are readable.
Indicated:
7:05:41
